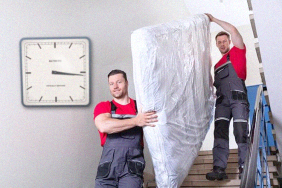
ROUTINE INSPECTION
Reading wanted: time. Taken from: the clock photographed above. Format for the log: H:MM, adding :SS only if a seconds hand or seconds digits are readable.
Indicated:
3:16
